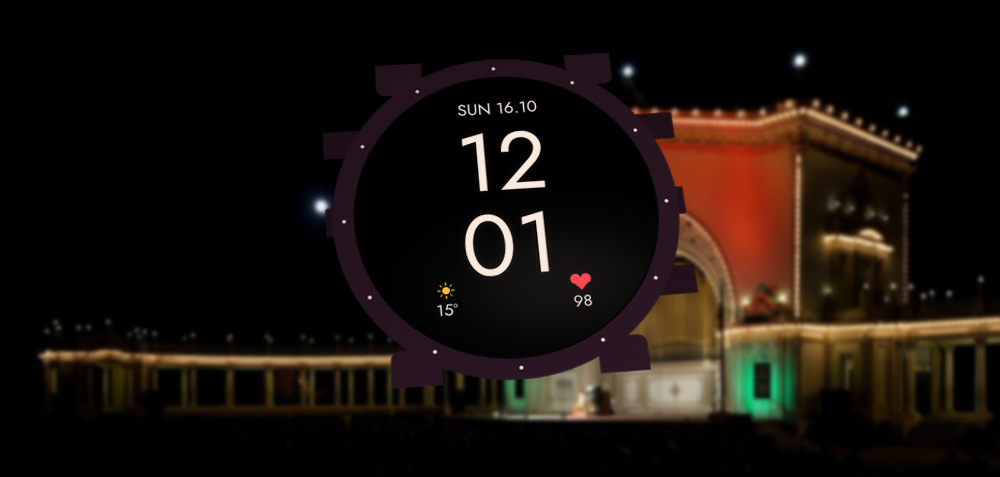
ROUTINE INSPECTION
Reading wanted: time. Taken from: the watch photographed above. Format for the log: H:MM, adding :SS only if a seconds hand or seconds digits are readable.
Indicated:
12:01
